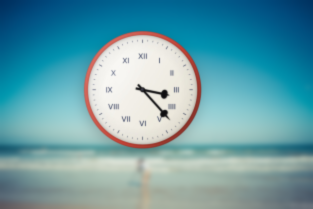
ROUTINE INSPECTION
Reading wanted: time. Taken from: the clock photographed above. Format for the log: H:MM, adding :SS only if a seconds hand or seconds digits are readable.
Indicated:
3:23
